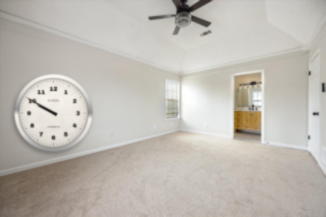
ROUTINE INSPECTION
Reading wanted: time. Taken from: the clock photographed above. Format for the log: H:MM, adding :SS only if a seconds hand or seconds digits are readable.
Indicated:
9:50
